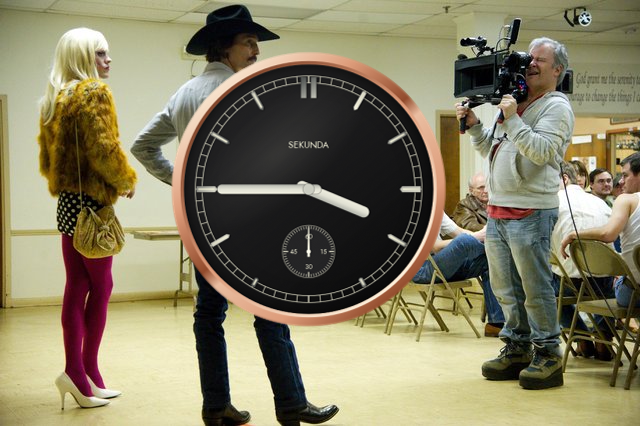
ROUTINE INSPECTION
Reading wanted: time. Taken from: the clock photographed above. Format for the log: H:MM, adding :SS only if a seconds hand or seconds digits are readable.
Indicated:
3:45
